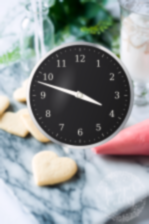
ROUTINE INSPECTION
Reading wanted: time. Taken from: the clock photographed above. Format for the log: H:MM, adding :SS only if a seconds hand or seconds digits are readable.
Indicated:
3:48
